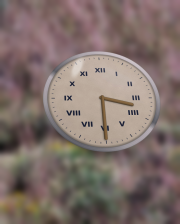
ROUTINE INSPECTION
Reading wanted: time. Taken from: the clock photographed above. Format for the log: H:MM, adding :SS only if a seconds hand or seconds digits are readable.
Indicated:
3:30
